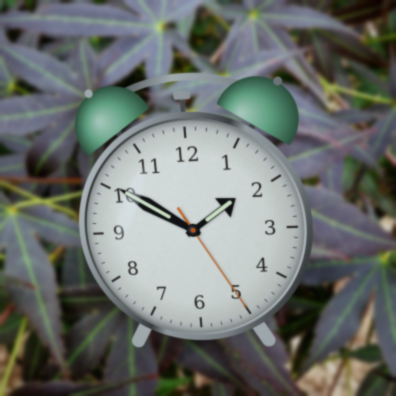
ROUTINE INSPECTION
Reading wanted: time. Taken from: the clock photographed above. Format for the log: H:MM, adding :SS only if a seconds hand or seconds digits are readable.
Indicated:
1:50:25
